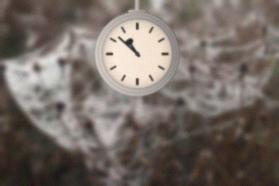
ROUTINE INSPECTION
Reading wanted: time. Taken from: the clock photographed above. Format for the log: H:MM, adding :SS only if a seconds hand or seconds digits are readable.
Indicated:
10:52
